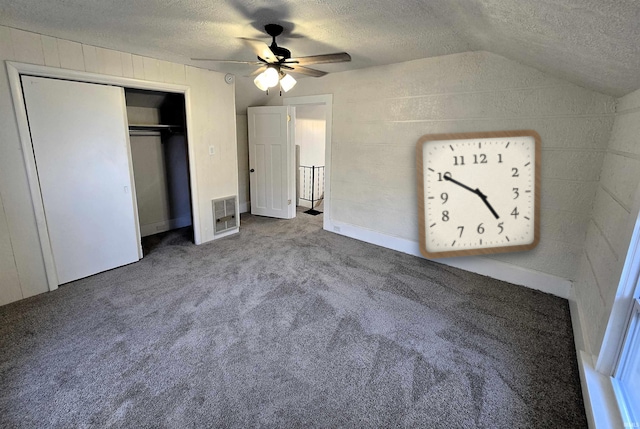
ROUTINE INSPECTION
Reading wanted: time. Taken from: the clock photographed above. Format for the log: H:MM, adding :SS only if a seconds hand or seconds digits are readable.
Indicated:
4:50
